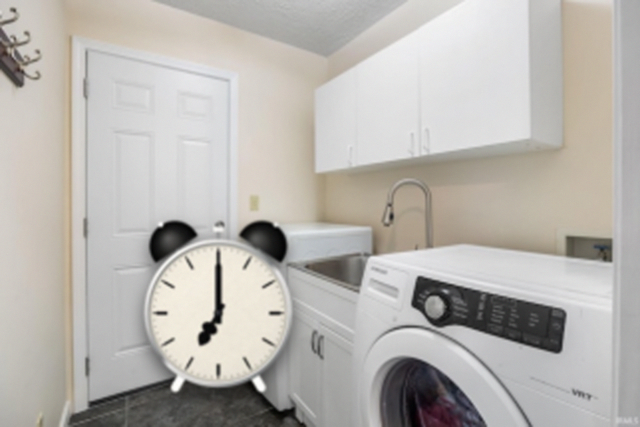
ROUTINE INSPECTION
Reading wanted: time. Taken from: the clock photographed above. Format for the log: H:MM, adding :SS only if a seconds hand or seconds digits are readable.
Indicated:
7:00
